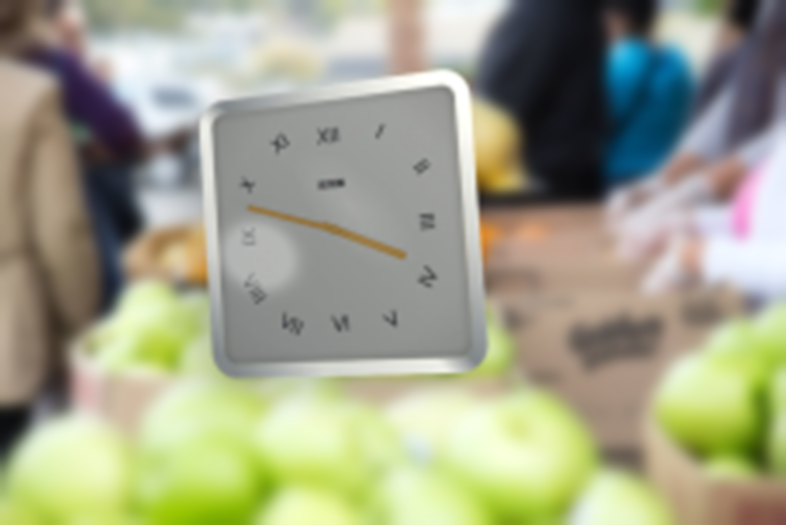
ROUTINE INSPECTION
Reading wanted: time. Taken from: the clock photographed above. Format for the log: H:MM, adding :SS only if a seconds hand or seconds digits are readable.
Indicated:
3:48
